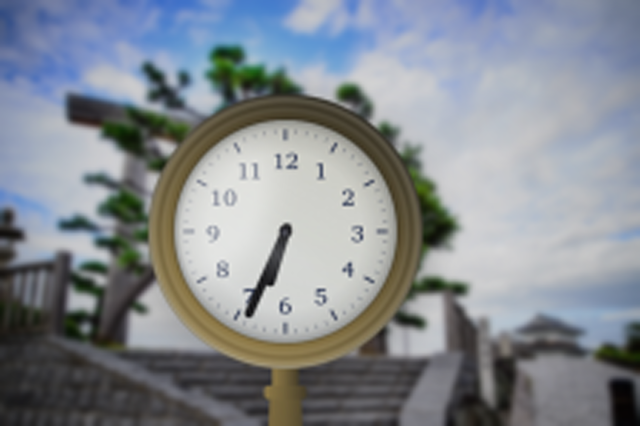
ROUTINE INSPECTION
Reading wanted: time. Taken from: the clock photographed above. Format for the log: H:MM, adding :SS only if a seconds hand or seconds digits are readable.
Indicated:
6:34
